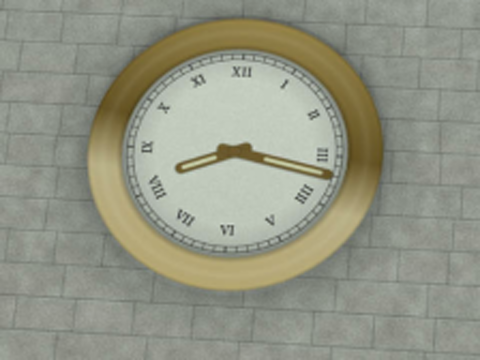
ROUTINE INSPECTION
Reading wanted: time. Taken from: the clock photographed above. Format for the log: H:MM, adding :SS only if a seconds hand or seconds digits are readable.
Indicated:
8:17
